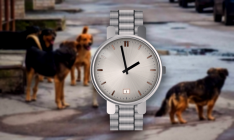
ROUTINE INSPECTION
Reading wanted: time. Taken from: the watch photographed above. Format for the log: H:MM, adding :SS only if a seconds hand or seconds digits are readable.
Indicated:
1:58
